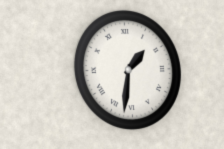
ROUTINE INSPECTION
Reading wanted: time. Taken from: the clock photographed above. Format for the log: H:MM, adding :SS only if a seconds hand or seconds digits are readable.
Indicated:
1:32
